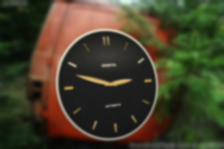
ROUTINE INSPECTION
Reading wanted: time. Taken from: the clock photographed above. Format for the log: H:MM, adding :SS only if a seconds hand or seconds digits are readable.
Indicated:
2:48
